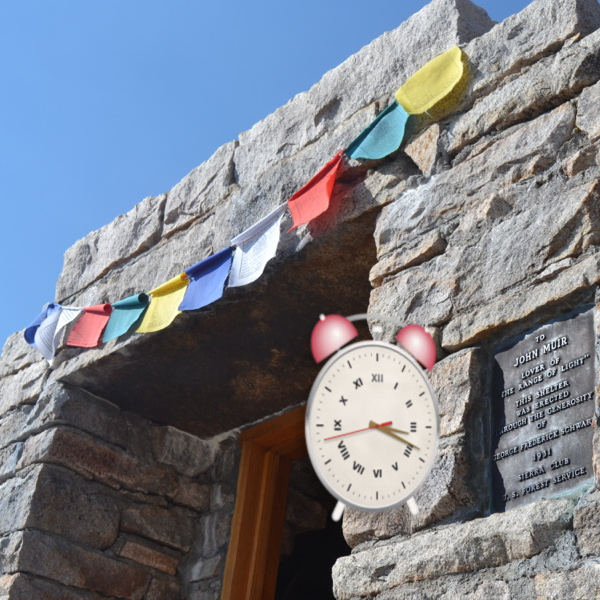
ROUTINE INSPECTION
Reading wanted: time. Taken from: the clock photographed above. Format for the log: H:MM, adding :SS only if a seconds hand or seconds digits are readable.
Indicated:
3:18:43
